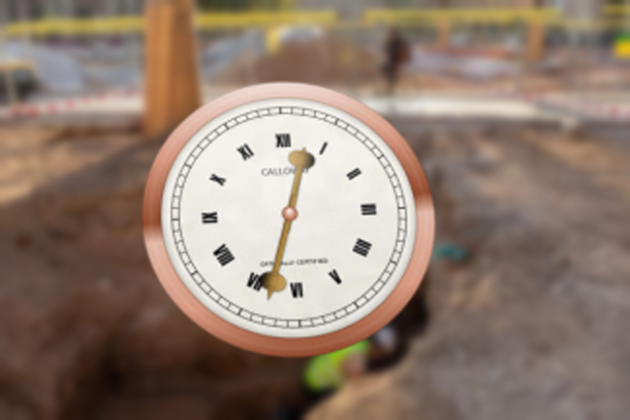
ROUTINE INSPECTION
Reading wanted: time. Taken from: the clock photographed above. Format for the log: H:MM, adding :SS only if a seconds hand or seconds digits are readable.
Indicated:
12:33
